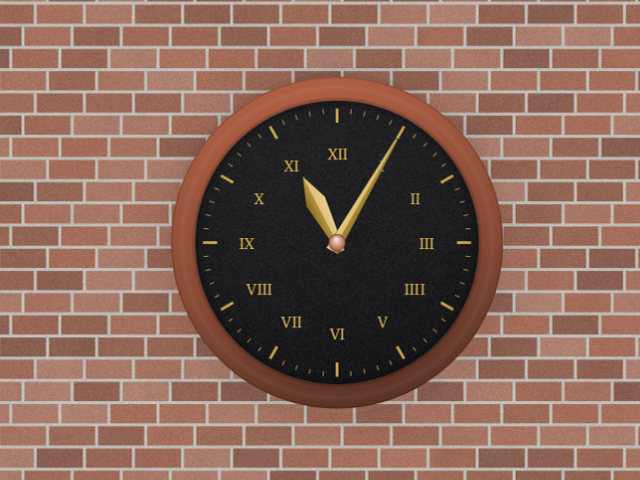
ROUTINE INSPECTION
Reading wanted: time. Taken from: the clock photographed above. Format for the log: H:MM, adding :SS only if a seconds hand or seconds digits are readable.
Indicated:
11:05
